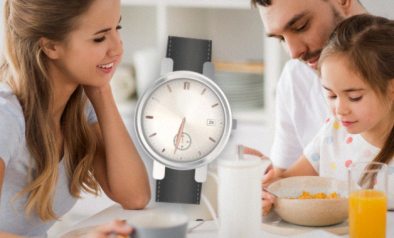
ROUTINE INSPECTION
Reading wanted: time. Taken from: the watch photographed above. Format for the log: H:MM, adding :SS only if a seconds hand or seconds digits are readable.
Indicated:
6:32
